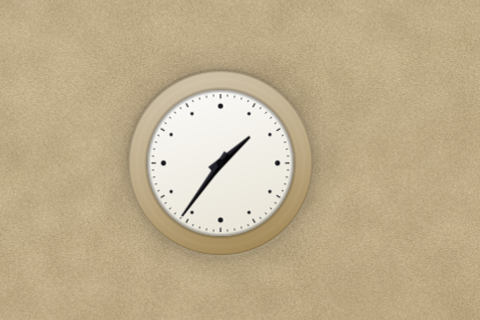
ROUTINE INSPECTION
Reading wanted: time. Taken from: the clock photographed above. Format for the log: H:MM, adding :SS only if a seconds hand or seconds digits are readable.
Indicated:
1:36
